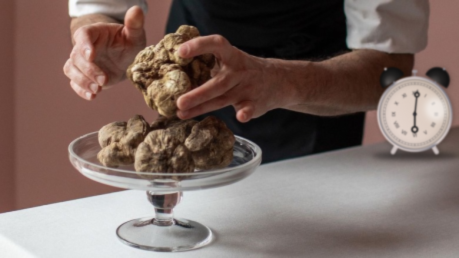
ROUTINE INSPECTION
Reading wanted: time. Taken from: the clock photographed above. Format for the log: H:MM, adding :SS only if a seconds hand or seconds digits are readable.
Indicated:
6:01
